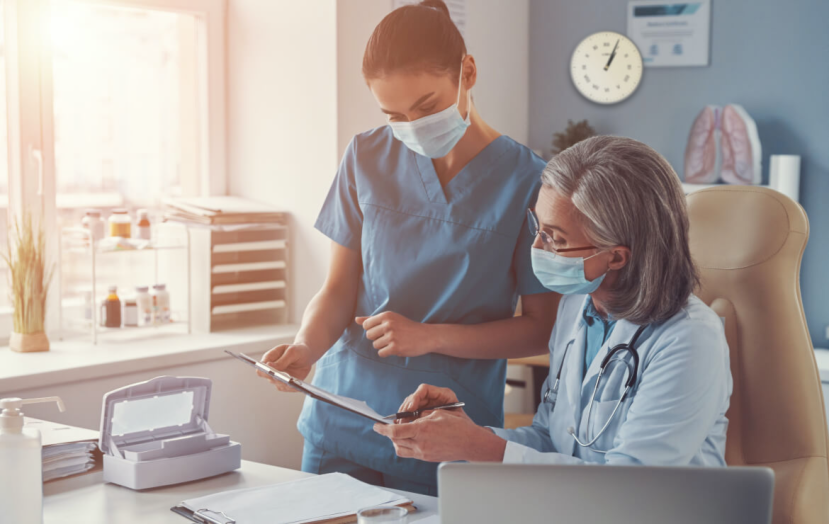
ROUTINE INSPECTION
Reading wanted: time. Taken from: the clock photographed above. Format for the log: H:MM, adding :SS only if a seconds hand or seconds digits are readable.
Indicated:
1:04
